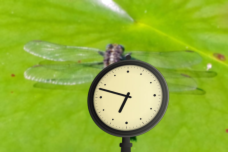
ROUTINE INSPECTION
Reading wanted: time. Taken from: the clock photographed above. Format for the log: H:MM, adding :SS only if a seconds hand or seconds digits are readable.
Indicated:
6:48
